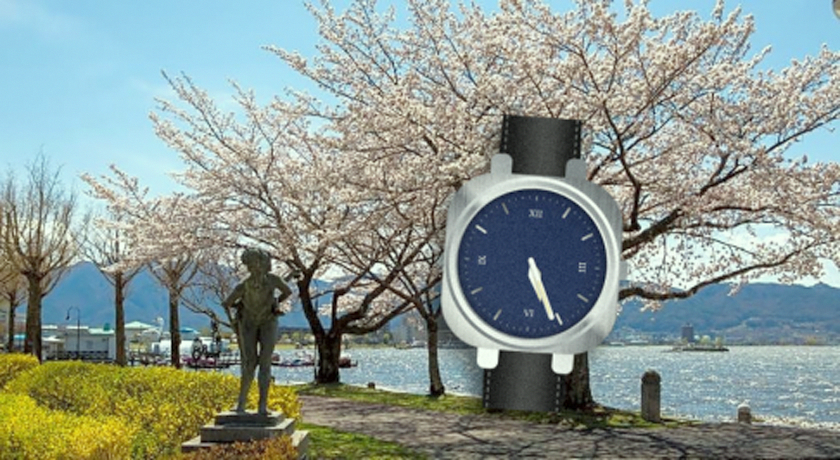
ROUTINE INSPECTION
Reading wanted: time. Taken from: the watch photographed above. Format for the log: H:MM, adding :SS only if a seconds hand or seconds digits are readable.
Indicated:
5:26
